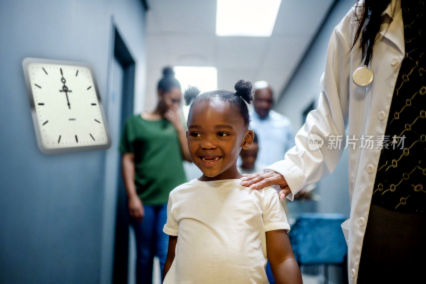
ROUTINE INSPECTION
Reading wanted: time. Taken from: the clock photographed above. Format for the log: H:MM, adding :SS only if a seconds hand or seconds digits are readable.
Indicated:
12:00
